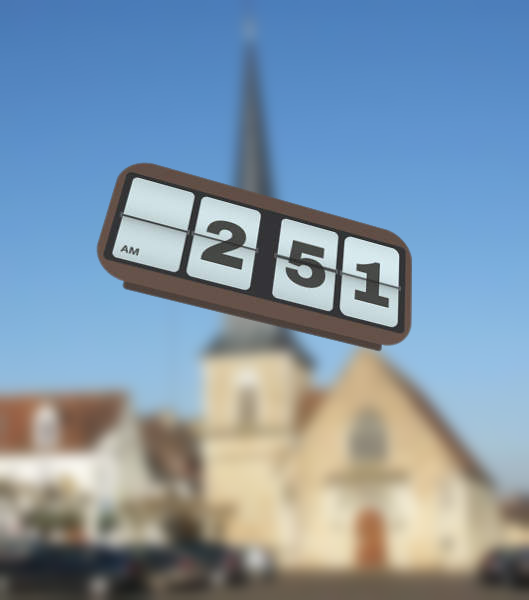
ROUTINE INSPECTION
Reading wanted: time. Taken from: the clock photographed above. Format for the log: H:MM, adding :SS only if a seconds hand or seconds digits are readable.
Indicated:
2:51
